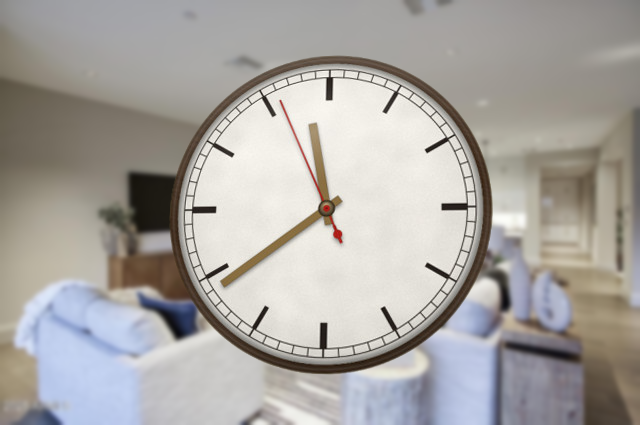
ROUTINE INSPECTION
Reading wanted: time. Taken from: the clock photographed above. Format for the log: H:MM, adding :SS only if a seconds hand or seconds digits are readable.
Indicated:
11:38:56
